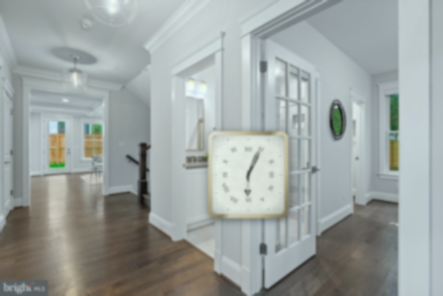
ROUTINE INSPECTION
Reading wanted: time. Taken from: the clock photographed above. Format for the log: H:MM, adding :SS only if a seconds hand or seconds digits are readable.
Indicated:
6:04
